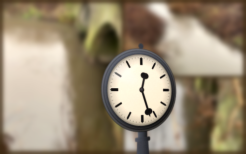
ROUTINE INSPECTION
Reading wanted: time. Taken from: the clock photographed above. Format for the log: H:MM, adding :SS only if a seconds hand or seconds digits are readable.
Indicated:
12:27
